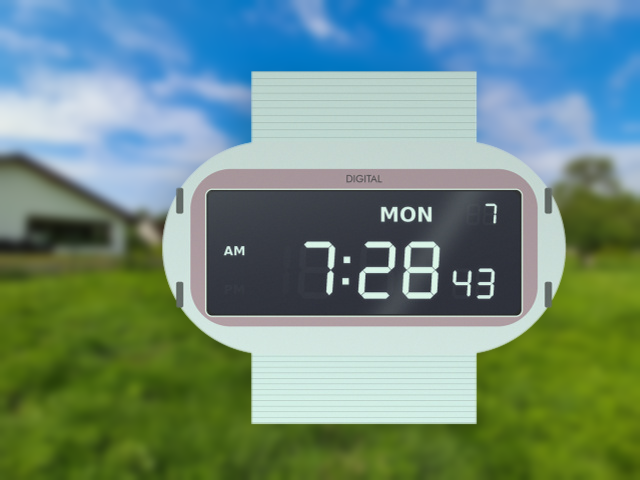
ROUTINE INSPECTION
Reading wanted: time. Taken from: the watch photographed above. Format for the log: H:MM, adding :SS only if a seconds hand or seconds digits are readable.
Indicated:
7:28:43
